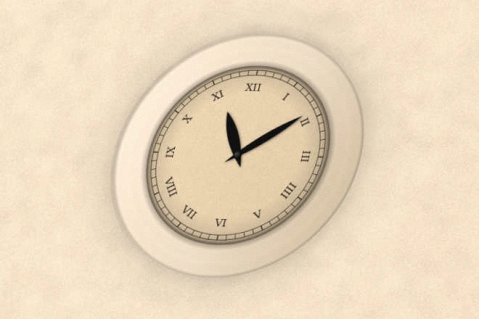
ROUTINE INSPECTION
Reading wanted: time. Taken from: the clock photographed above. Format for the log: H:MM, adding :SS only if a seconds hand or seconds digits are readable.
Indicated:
11:09
